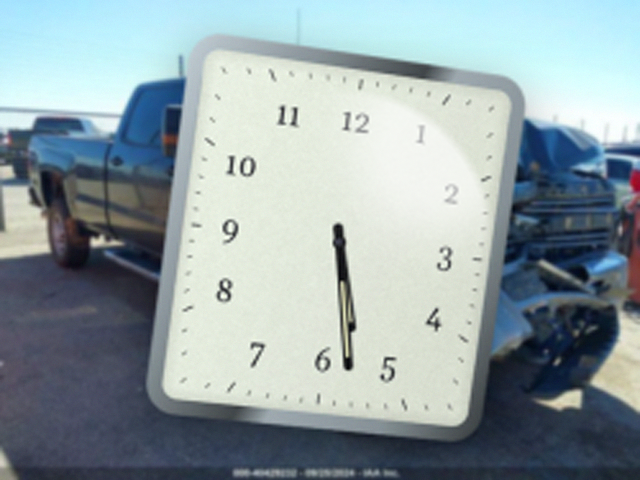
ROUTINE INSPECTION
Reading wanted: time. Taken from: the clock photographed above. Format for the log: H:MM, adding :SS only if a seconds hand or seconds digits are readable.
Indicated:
5:28
